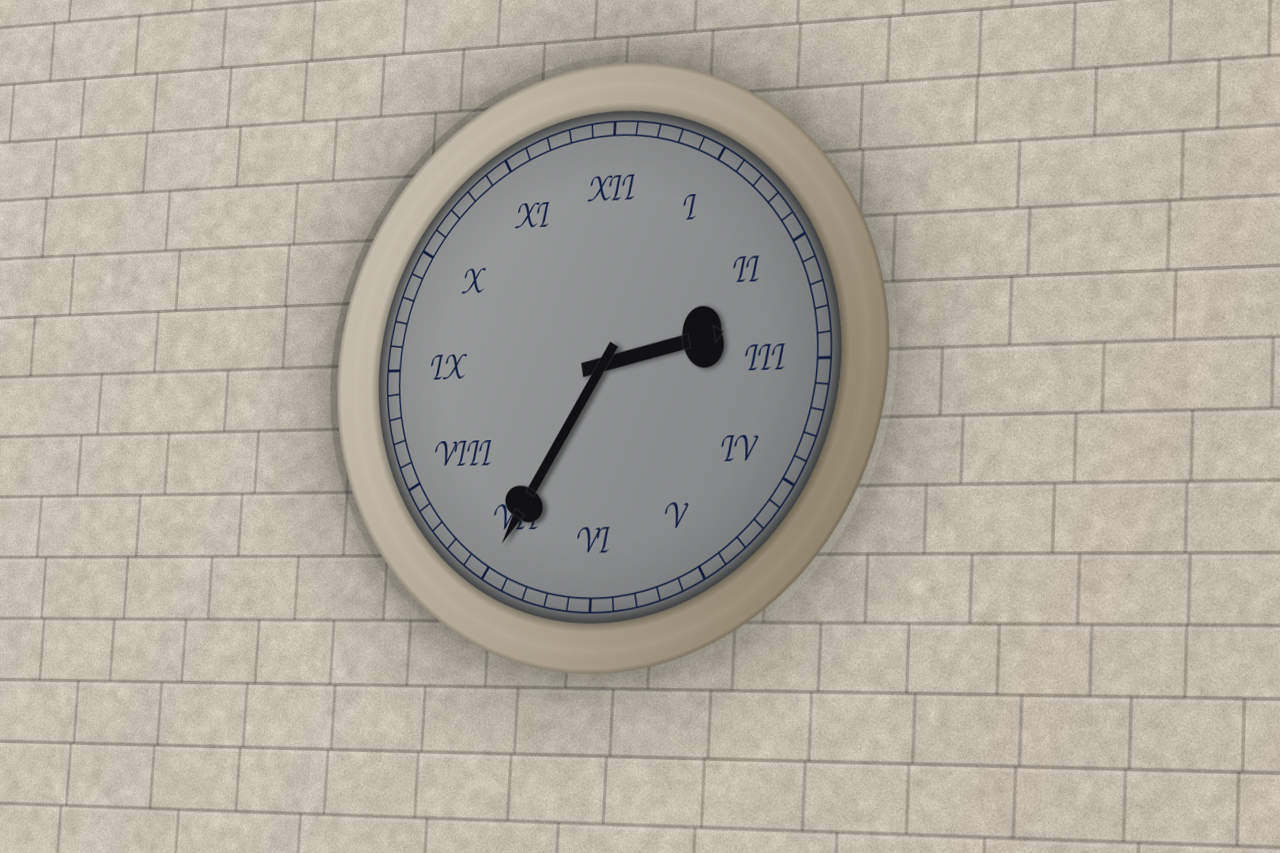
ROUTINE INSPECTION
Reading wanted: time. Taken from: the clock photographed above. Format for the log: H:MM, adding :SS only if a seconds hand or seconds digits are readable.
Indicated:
2:35
